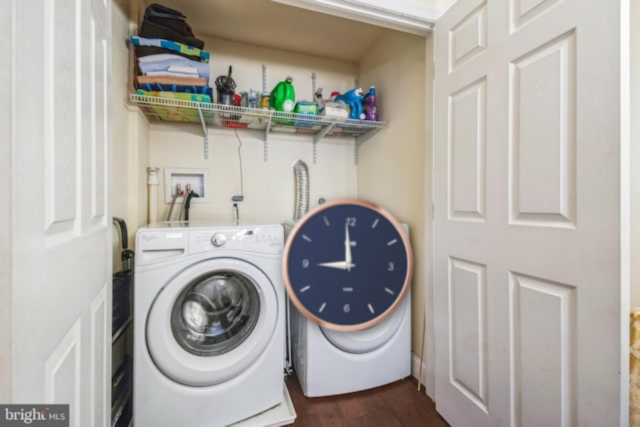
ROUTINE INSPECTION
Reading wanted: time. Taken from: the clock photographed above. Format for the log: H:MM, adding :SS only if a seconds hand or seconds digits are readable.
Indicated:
8:59
